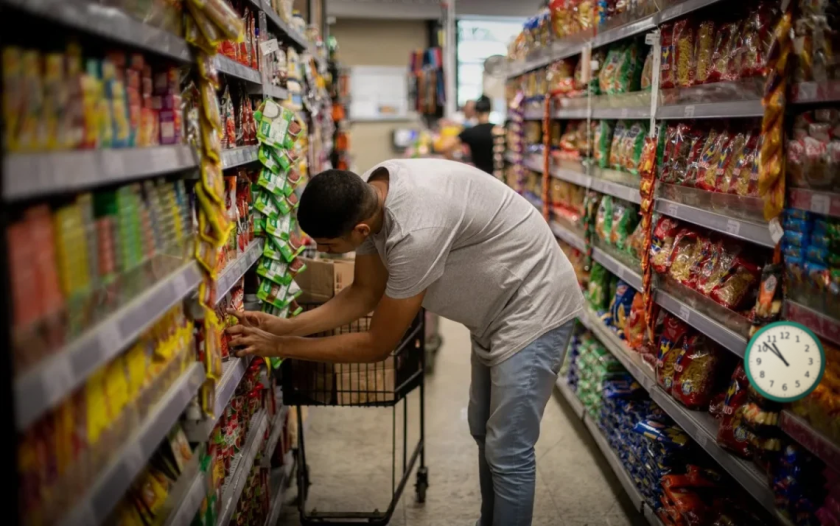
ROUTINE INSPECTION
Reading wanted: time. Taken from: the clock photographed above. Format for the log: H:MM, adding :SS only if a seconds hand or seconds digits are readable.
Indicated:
10:52
